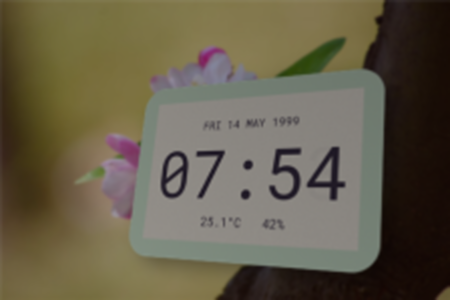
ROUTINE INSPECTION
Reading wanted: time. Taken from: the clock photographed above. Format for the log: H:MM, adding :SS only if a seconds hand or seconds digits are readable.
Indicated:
7:54
